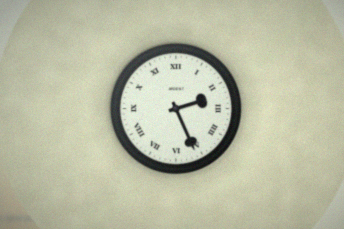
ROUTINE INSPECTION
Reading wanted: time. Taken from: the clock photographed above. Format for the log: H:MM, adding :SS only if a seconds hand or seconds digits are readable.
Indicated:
2:26
